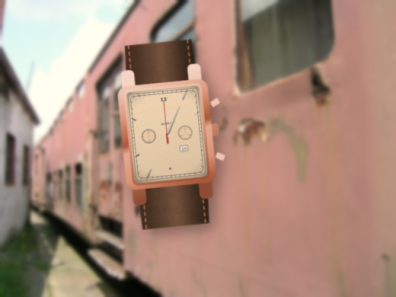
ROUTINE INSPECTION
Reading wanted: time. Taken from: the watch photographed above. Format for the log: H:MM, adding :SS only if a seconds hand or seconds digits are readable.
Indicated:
1:05
